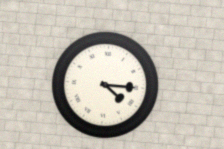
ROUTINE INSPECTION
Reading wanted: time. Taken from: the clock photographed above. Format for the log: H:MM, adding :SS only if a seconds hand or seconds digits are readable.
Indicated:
4:15
